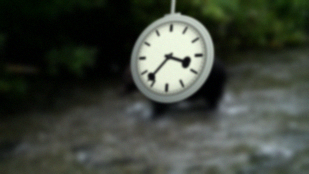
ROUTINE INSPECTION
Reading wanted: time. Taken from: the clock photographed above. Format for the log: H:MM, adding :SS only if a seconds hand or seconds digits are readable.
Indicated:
3:37
